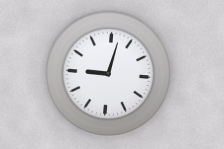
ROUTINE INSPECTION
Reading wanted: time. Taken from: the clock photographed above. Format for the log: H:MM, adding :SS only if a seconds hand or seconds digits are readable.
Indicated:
9:02
